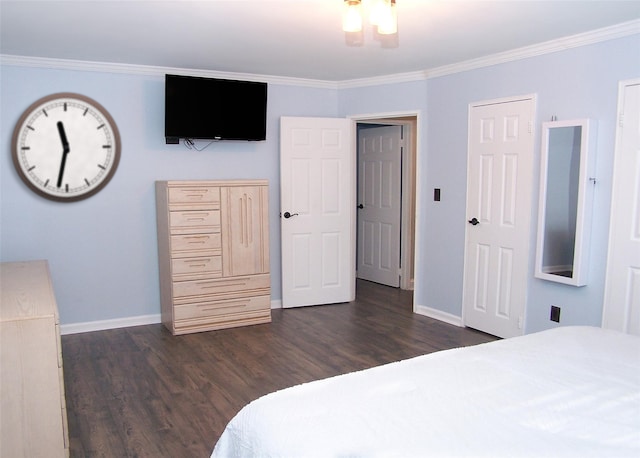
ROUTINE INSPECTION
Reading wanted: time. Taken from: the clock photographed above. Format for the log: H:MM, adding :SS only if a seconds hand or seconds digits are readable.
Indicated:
11:32
